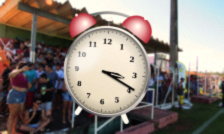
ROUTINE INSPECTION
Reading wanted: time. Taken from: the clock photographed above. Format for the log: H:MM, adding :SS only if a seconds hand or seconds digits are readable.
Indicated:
3:19
